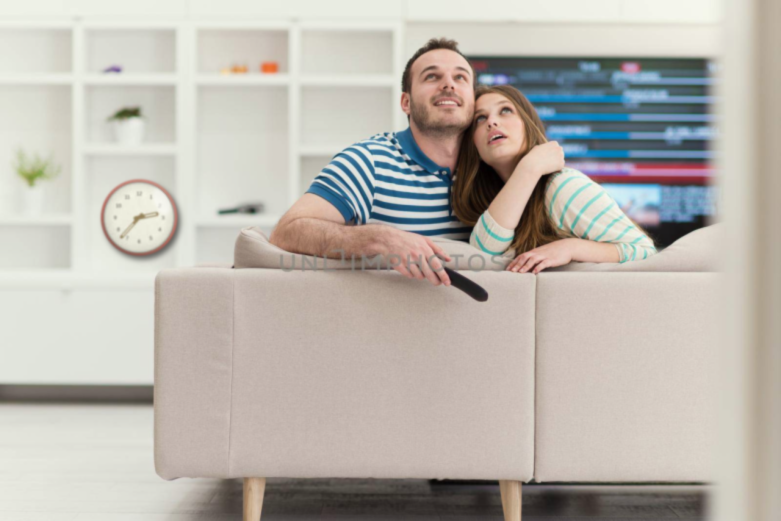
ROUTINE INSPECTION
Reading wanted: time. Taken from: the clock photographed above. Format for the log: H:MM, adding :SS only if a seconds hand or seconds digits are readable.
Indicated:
2:37
